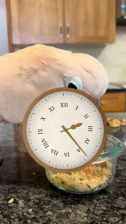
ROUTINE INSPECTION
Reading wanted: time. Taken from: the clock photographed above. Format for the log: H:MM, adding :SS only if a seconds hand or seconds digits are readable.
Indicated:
2:24
